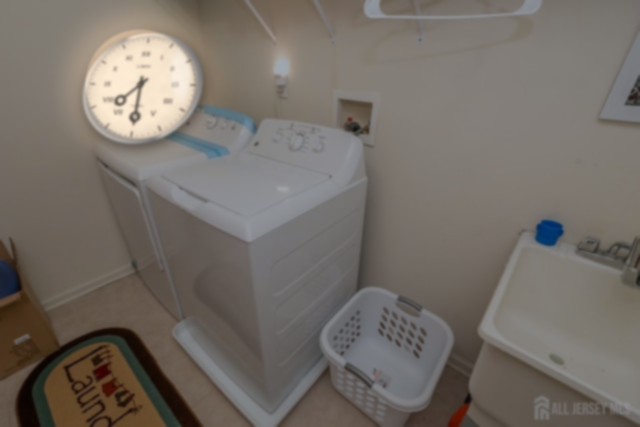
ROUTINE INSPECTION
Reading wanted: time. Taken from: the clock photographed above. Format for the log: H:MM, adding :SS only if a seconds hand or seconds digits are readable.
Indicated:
7:30
